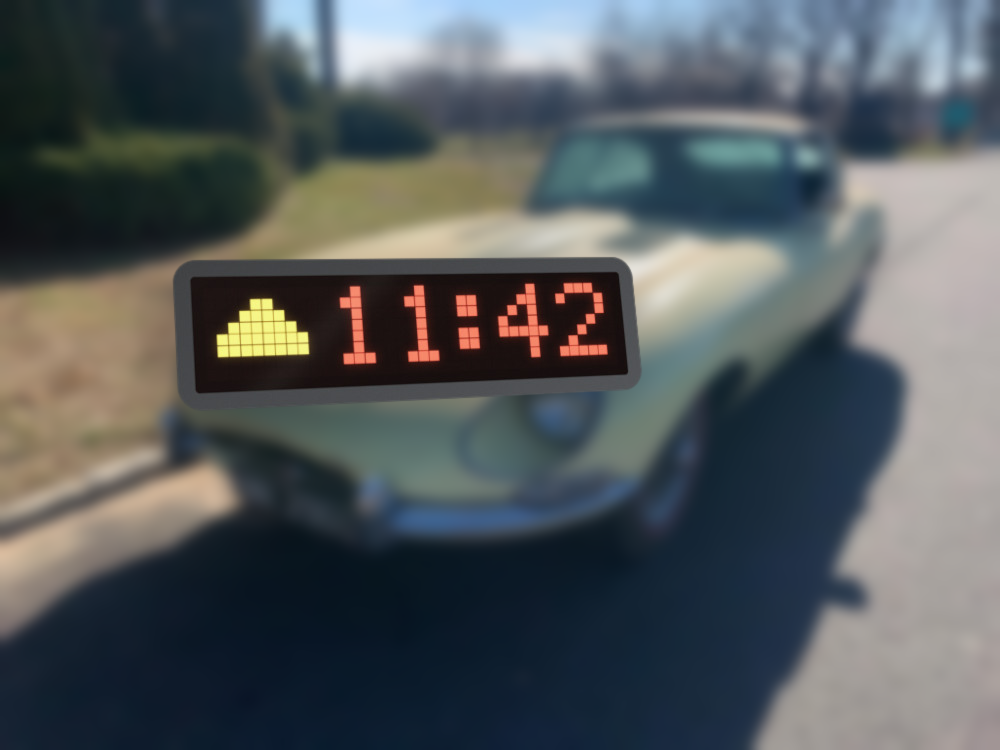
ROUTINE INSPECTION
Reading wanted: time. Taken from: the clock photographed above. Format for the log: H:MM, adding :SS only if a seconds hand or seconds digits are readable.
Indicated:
11:42
